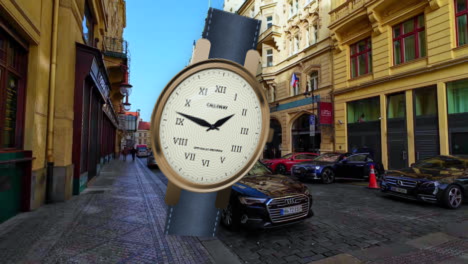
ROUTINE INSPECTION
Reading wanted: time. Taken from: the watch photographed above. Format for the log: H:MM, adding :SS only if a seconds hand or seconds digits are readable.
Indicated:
1:47
